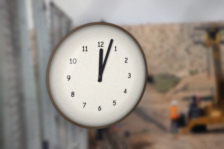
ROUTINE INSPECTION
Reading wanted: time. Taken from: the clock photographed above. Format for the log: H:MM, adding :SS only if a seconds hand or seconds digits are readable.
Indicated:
12:03
